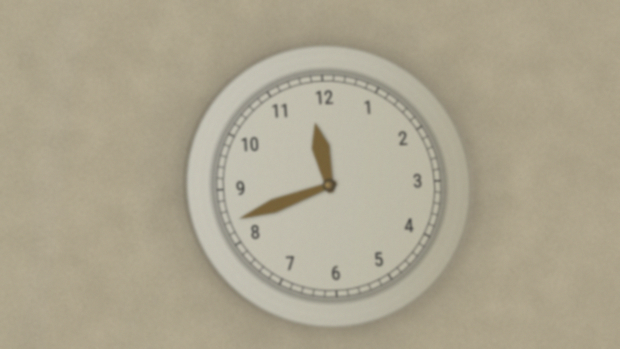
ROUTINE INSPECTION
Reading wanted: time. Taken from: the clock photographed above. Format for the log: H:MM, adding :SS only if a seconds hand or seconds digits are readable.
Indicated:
11:42
